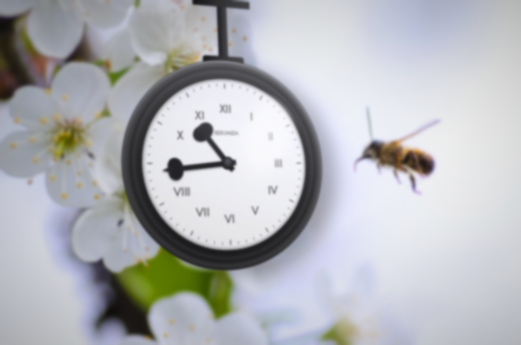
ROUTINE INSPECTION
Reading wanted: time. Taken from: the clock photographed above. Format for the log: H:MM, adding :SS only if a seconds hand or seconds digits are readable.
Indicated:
10:44
